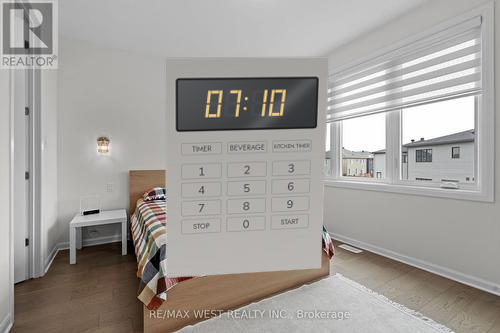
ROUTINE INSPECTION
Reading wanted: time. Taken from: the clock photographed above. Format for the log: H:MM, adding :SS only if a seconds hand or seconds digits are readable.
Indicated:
7:10
